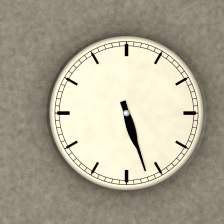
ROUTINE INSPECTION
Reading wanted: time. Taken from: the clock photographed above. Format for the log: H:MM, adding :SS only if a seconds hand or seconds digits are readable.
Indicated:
5:27
